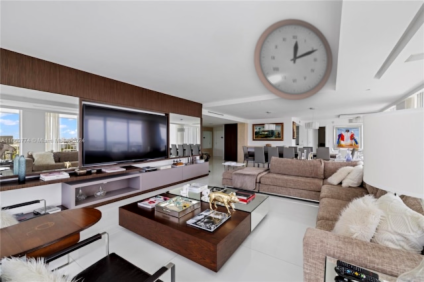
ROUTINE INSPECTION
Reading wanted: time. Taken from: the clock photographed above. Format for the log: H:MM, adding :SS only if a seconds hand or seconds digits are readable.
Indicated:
12:11
